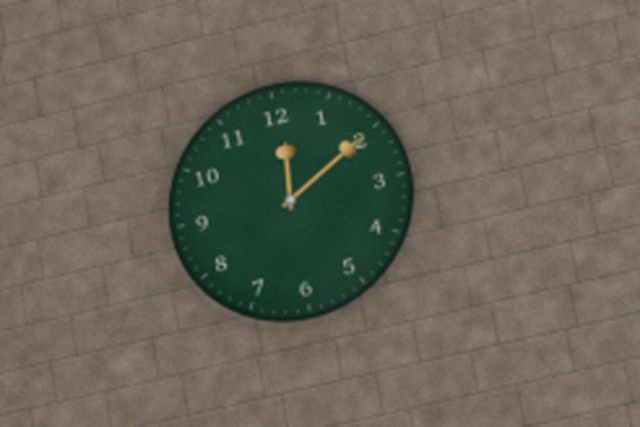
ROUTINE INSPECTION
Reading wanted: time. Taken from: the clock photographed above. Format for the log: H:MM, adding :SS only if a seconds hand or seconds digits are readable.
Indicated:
12:10
